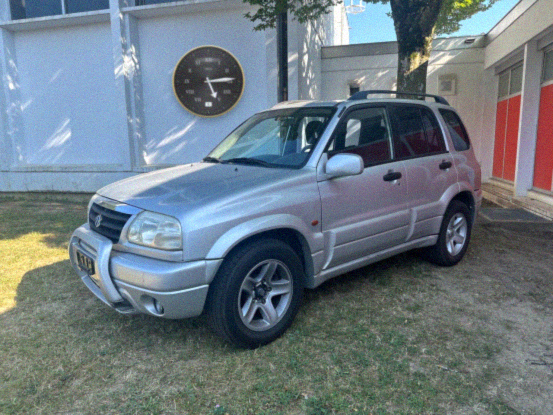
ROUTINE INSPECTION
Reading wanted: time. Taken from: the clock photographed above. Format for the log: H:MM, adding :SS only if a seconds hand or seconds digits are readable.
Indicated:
5:14
